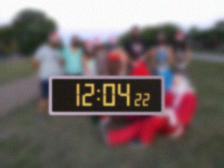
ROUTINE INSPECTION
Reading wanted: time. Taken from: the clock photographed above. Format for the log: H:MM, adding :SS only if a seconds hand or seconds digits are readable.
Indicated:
12:04:22
